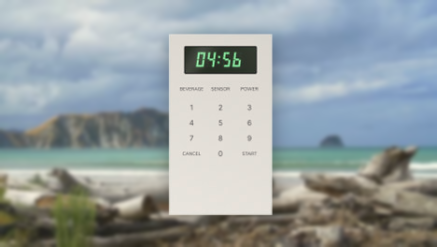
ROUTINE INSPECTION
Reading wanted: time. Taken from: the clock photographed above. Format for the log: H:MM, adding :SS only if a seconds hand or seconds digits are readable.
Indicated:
4:56
